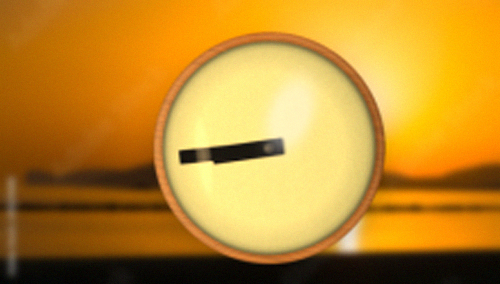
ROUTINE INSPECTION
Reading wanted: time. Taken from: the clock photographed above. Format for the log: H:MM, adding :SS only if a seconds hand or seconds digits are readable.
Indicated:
8:44
